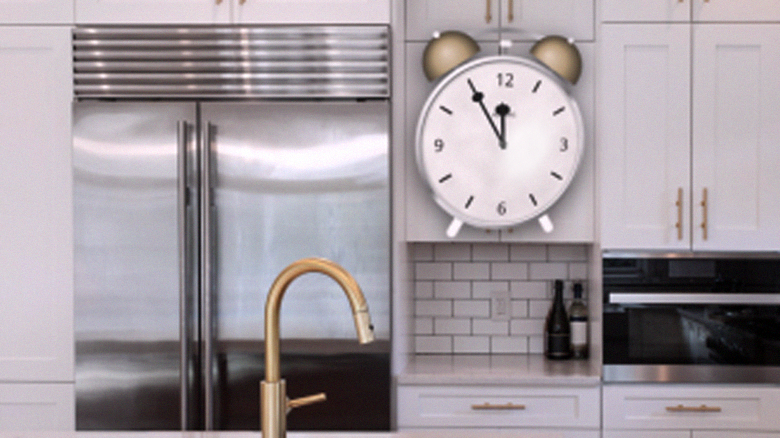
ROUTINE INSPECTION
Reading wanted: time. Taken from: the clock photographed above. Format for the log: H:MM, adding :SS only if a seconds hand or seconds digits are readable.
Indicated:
11:55
